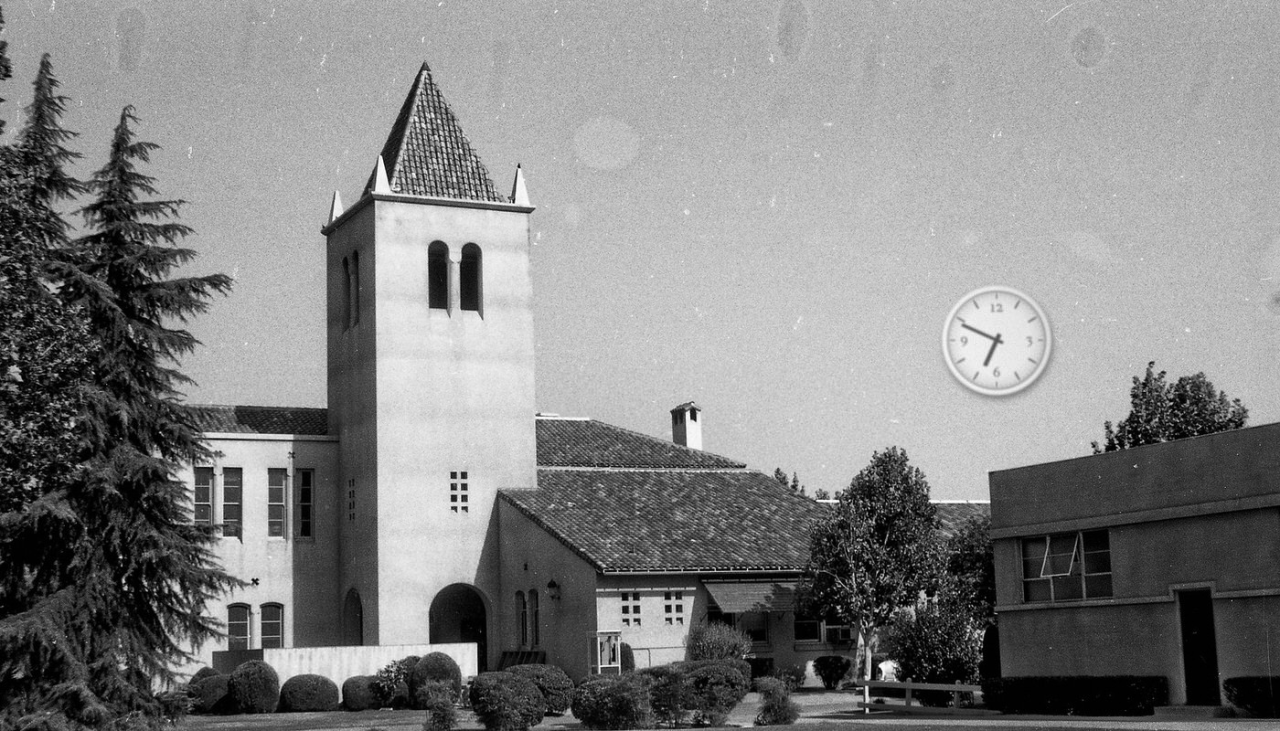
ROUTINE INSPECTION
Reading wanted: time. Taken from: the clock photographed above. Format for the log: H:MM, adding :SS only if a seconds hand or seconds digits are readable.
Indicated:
6:49
